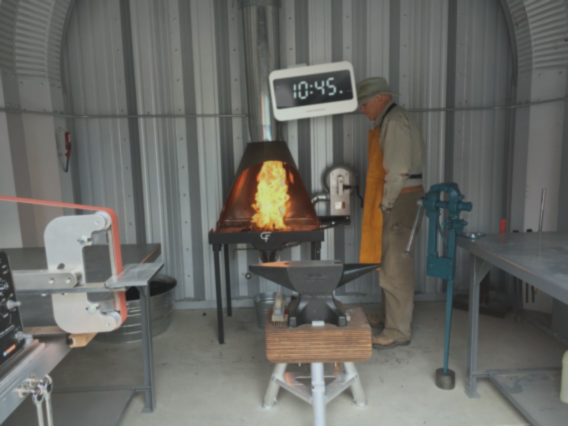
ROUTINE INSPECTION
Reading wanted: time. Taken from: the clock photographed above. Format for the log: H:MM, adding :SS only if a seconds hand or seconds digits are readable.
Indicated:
10:45
